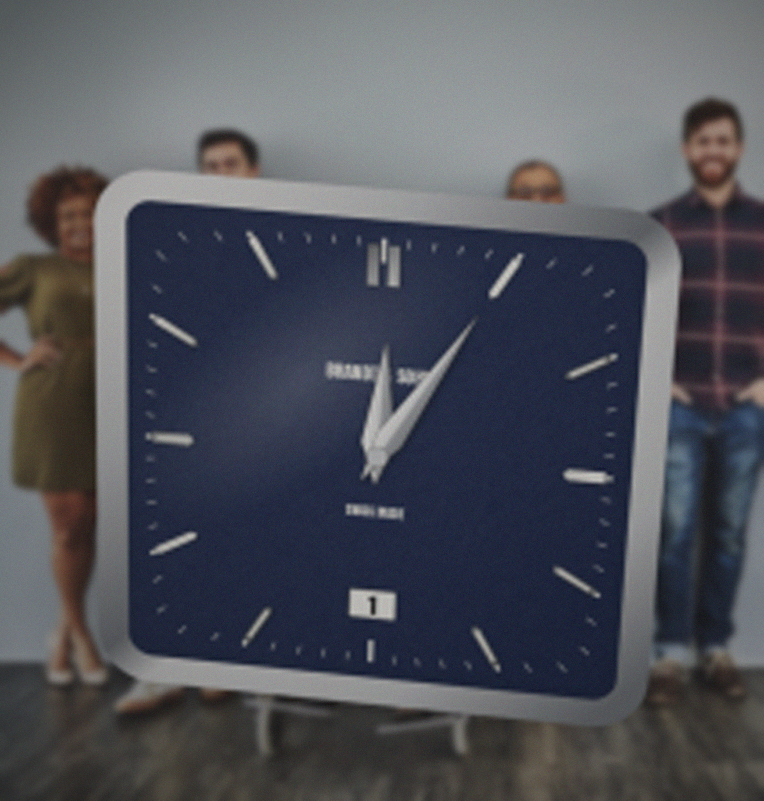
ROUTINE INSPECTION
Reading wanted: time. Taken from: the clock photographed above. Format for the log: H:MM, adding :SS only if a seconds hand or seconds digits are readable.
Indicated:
12:05
